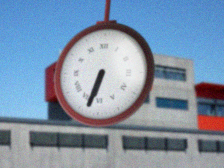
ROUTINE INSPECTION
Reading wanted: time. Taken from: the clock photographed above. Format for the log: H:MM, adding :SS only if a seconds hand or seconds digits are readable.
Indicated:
6:33
